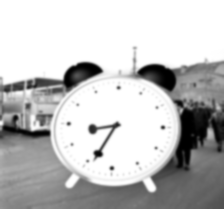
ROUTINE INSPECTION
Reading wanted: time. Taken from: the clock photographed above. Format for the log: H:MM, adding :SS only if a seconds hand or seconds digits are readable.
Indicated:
8:34
